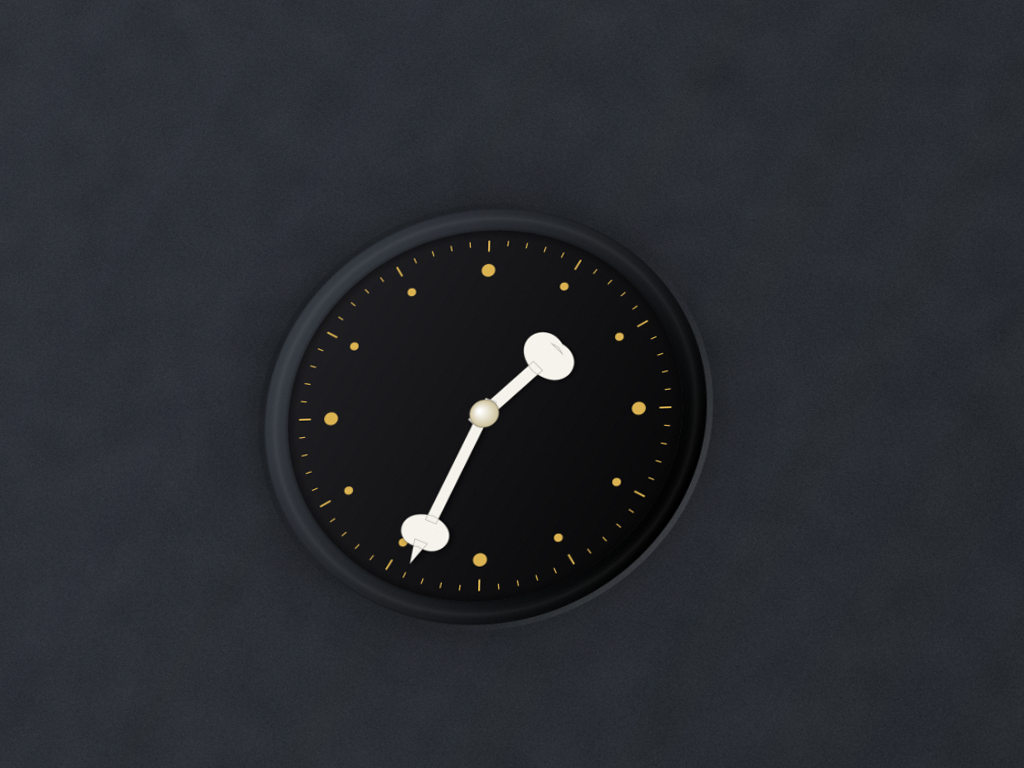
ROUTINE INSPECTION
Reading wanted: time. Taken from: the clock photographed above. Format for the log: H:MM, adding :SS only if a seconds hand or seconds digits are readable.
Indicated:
1:34
